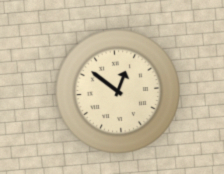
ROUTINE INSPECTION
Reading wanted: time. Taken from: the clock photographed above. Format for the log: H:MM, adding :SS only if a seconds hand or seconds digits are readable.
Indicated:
12:52
